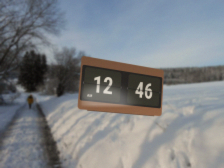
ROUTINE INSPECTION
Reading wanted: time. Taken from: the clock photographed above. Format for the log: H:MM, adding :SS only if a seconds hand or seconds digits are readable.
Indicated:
12:46
